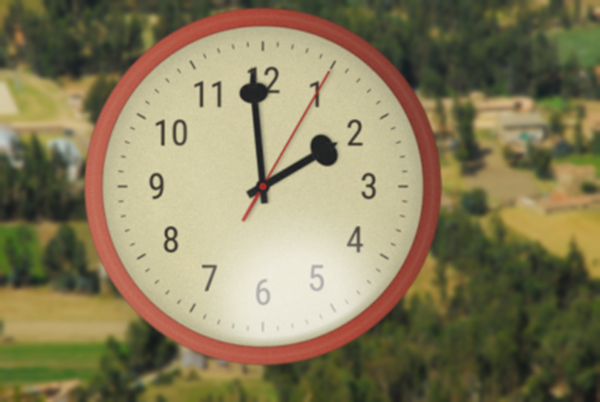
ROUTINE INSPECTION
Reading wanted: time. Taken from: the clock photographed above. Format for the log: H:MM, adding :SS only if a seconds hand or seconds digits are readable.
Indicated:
1:59:05
